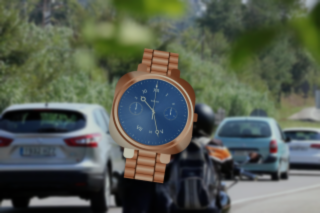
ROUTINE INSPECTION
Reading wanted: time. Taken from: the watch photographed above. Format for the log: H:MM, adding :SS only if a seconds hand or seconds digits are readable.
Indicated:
10:27
